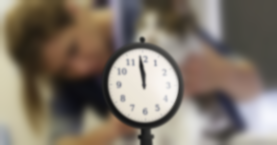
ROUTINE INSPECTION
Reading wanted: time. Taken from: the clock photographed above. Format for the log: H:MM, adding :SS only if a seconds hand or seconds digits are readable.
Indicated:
11:59
